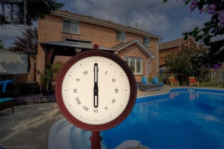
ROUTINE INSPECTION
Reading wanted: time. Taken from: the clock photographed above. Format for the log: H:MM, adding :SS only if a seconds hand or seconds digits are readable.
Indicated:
6:00
